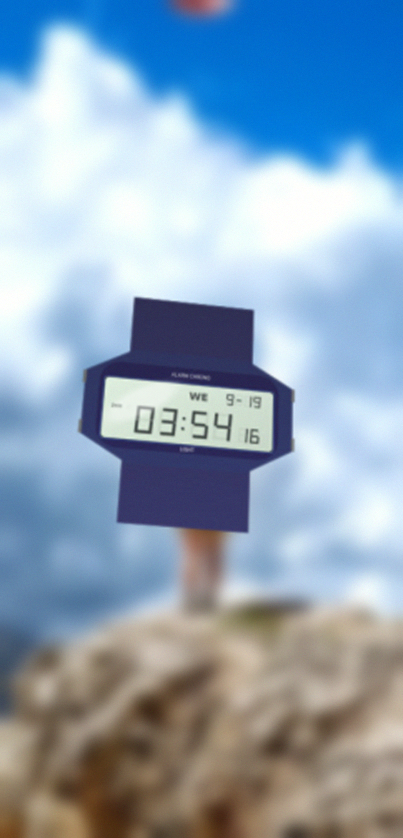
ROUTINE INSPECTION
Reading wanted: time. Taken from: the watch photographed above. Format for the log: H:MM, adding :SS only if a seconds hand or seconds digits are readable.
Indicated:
3:54:16
